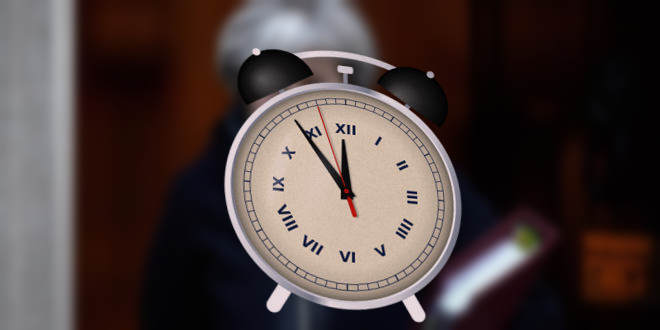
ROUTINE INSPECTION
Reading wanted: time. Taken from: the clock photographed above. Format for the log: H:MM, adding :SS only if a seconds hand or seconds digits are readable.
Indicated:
11:53:57
